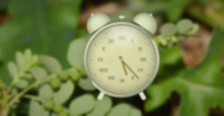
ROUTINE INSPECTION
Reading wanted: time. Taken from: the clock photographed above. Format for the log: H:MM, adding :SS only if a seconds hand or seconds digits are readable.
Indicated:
5:23
